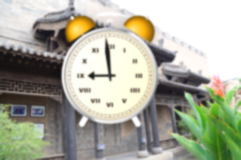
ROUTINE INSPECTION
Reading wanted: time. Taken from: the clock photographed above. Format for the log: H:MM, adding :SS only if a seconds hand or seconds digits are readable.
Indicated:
8:59
